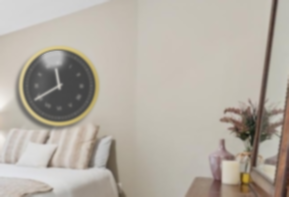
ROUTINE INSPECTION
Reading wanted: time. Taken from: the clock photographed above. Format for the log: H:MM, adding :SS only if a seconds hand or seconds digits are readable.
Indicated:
11:40
